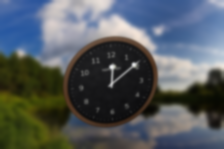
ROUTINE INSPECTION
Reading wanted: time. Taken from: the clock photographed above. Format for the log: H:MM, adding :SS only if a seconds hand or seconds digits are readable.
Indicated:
12:09
